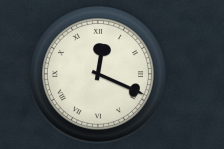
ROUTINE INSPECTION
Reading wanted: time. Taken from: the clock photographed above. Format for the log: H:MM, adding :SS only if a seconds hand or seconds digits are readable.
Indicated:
12:19
